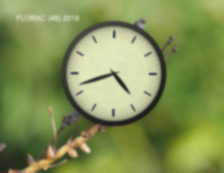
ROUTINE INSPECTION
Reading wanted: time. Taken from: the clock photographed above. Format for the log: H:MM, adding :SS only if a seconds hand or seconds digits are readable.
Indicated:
4:42
